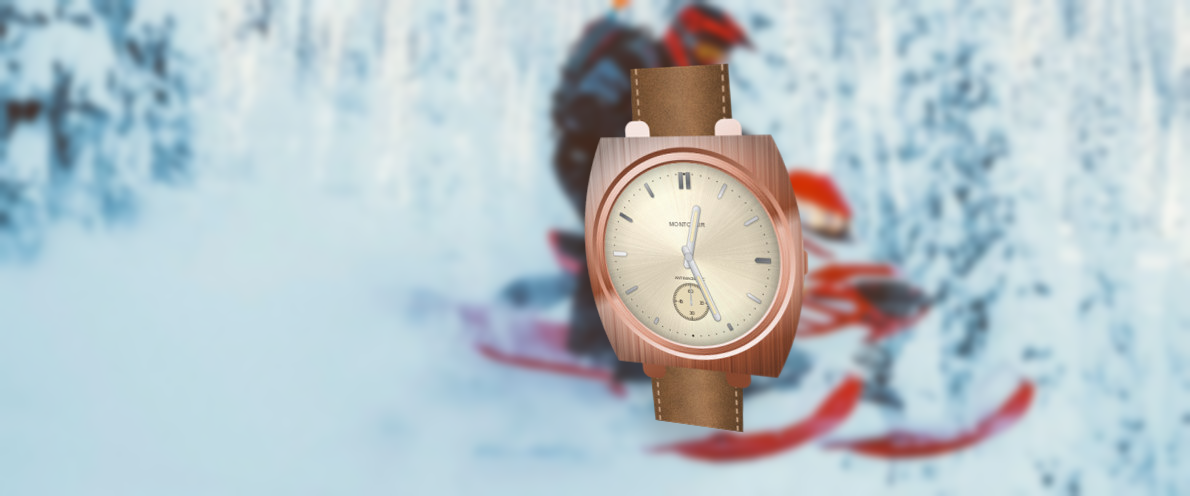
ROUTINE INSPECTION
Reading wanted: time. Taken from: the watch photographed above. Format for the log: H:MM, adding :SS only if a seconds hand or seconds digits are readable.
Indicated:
12:26
